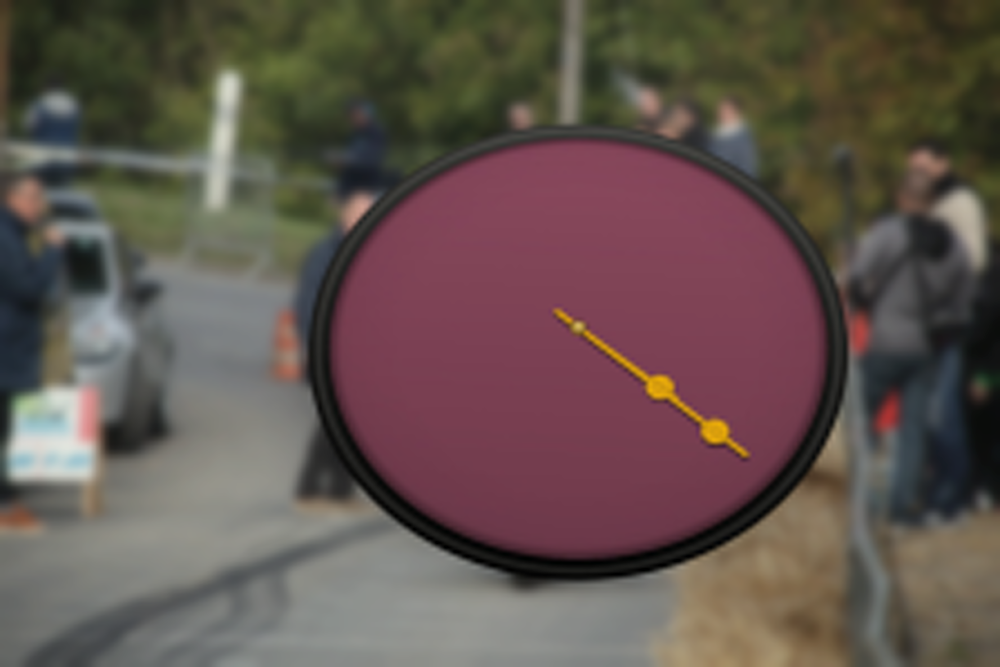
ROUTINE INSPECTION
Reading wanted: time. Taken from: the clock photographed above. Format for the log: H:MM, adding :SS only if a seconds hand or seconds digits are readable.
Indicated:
4:22
